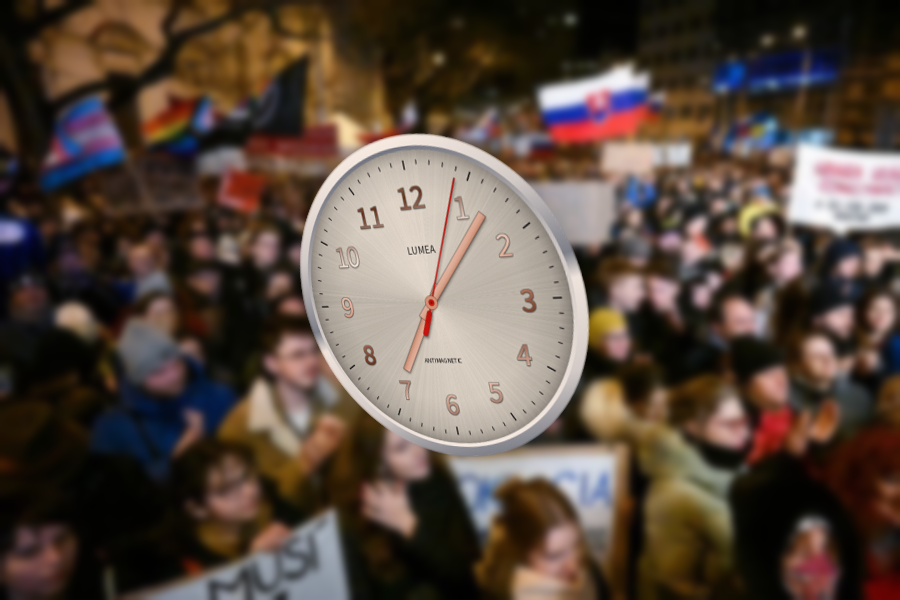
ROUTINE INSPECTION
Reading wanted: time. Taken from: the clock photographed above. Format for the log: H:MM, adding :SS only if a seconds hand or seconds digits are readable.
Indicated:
7:07:04
